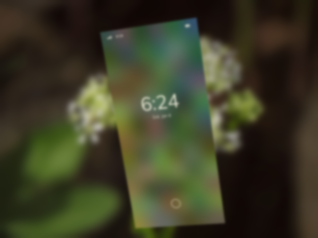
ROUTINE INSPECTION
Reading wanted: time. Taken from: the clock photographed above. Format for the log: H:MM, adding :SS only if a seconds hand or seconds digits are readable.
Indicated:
6:24
